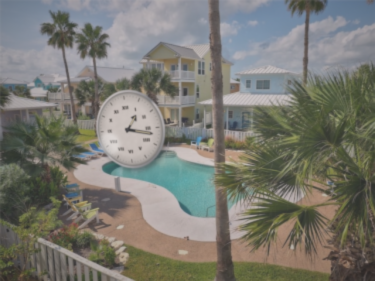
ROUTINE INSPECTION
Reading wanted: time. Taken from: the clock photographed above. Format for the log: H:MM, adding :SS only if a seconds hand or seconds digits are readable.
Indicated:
1:17
